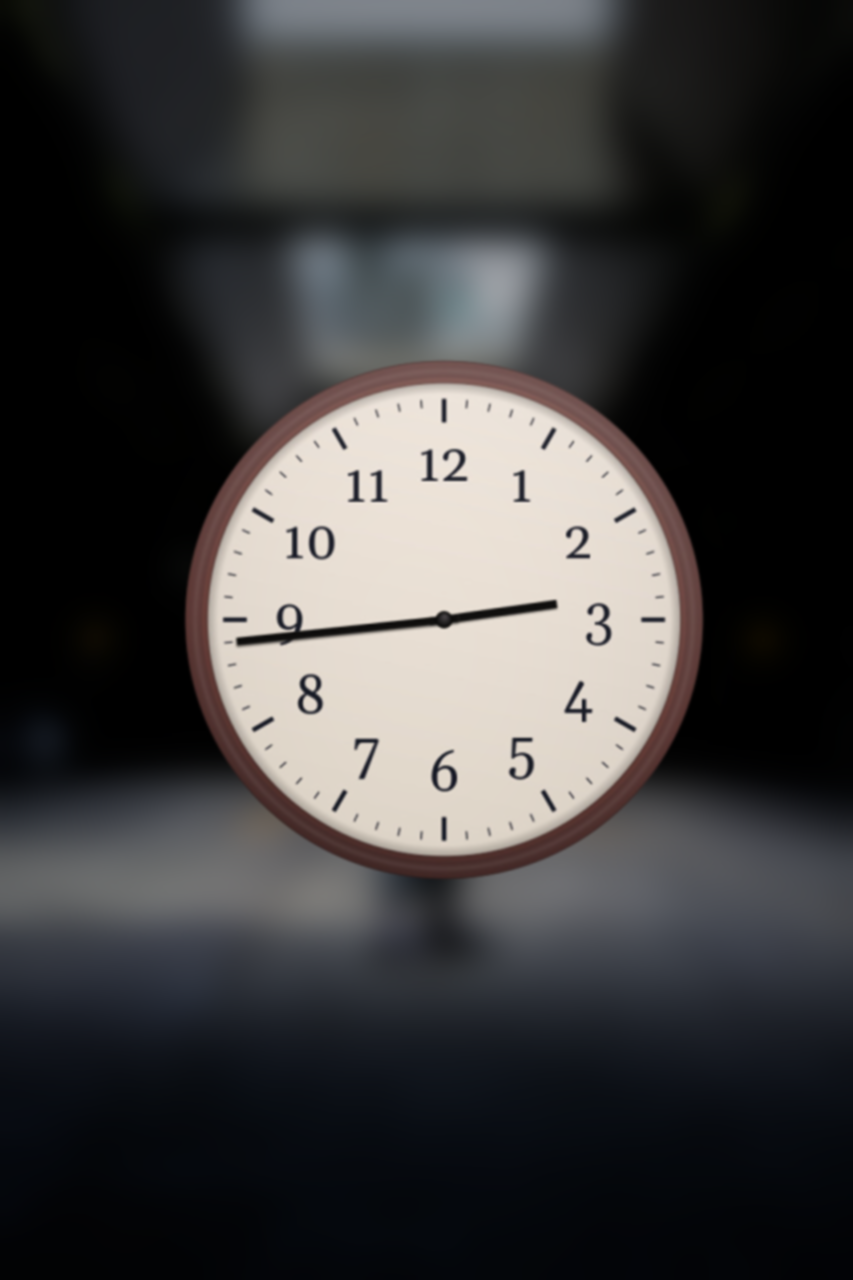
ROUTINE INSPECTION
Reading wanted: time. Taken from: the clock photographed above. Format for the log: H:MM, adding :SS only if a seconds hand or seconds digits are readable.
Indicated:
2:44
